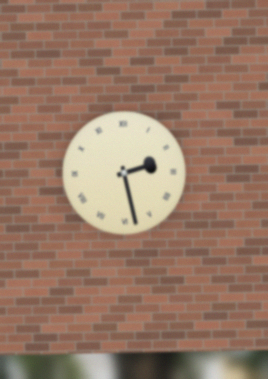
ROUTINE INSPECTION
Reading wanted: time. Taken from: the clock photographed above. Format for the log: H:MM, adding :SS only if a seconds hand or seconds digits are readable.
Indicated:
2:28
